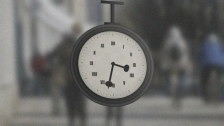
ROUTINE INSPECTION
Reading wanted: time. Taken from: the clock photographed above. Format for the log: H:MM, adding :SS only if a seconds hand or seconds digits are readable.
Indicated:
3:32
